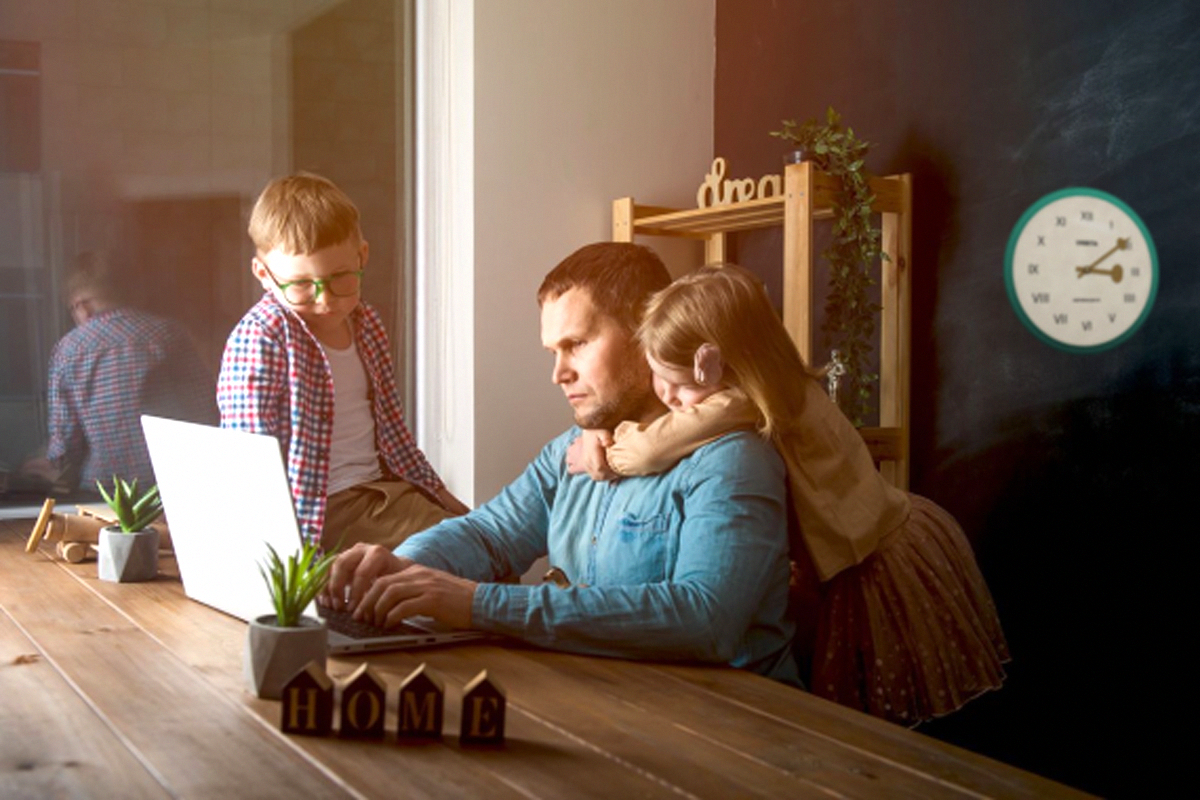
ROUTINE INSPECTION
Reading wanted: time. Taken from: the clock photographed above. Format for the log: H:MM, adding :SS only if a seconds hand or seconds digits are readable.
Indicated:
3:09
